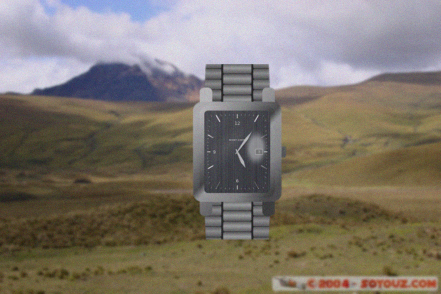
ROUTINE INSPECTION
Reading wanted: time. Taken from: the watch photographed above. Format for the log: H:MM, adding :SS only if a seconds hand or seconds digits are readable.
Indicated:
5:06
